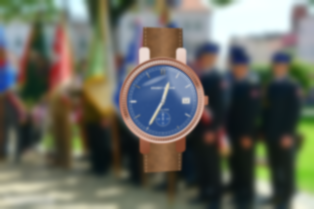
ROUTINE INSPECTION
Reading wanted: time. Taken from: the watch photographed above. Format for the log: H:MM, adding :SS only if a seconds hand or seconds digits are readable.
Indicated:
12:35
